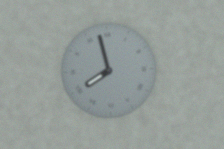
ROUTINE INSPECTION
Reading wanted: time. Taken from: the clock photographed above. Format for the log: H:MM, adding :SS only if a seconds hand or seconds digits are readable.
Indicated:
7:58
